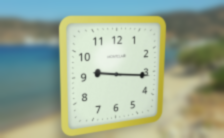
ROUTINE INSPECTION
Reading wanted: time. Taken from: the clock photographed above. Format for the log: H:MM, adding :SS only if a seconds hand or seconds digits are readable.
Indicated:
9:16
